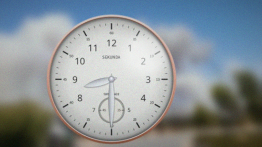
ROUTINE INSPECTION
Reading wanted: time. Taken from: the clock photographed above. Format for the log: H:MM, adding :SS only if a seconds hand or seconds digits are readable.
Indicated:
8:30
